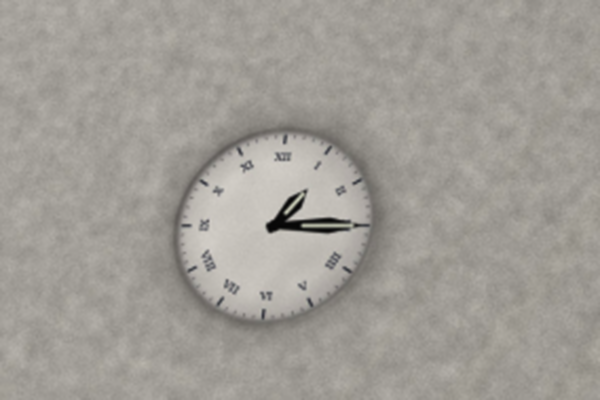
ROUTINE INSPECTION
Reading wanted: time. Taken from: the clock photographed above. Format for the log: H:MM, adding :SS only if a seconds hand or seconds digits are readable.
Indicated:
1:15
